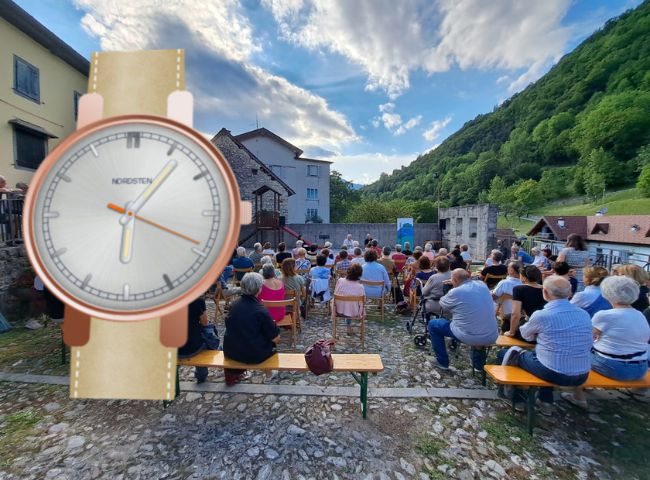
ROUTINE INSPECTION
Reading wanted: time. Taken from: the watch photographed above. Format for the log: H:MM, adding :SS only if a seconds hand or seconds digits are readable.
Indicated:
6:06:19
